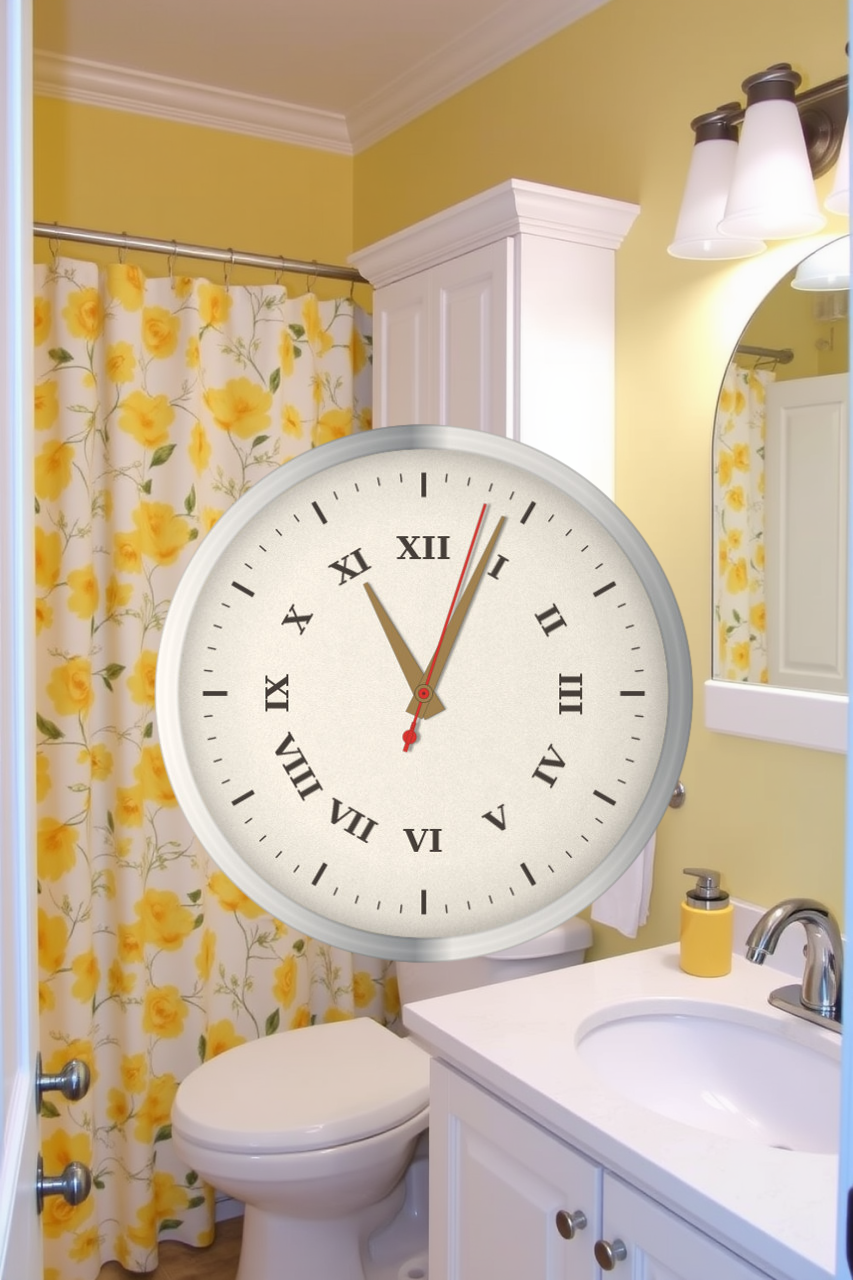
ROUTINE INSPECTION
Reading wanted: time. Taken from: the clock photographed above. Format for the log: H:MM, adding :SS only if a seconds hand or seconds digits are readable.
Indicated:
11:04:03
